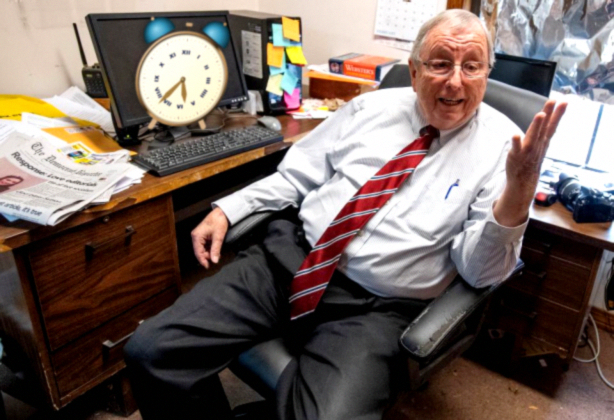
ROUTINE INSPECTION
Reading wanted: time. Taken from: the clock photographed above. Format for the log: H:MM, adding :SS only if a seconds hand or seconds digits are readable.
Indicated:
5:37
